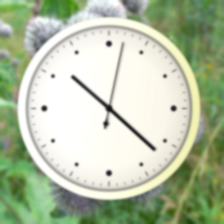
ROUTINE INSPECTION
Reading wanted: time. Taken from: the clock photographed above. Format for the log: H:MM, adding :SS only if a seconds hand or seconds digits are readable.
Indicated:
10:22:02
